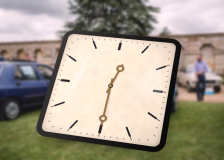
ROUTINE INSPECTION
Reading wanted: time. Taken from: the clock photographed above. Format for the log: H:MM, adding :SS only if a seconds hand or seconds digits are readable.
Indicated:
12:30
